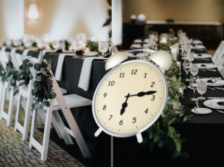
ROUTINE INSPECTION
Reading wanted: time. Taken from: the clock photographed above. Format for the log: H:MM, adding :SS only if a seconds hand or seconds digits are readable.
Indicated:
6:13
